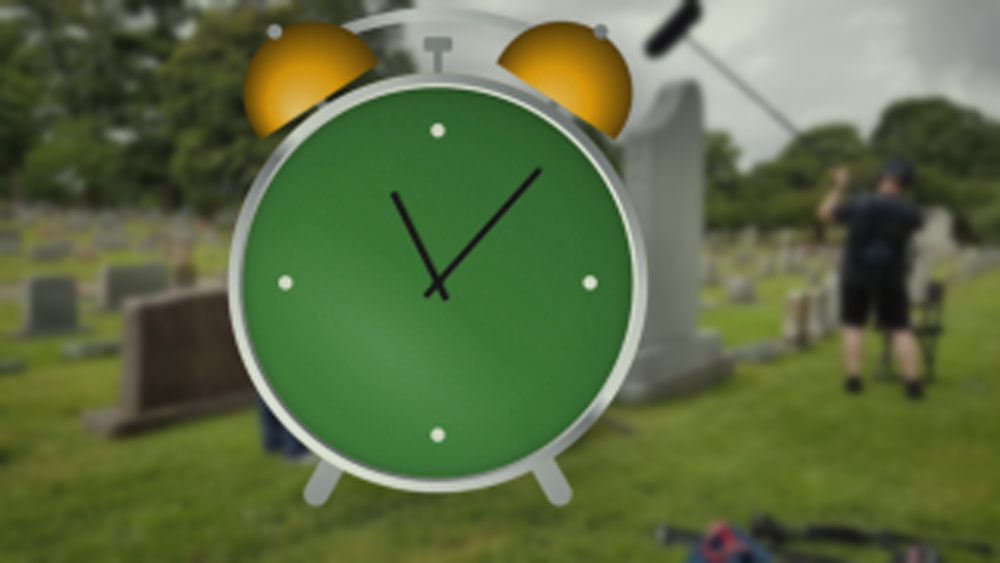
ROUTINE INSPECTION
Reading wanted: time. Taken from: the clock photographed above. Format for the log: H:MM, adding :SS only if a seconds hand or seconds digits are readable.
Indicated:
11:07
